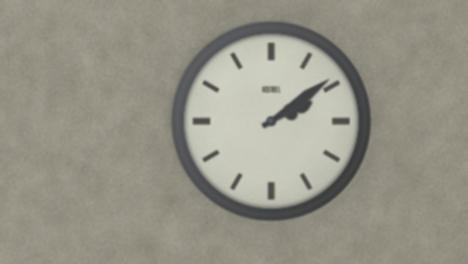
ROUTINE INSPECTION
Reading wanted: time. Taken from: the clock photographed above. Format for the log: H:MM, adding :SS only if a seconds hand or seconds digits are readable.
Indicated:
2:09
